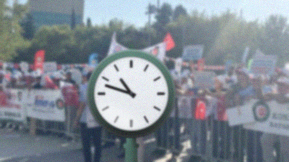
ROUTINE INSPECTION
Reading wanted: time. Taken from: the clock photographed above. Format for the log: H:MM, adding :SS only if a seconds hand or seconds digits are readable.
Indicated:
10:48
